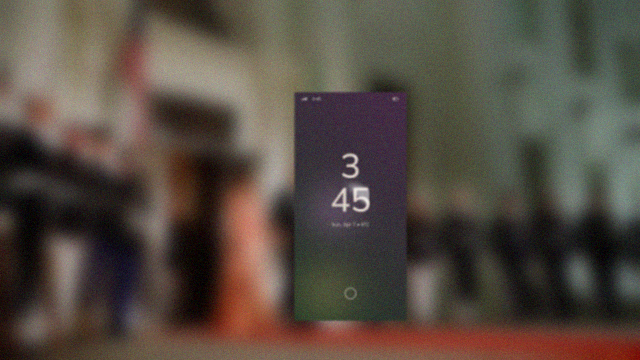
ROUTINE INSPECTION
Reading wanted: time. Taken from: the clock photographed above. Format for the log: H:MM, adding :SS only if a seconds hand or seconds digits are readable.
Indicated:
3:45
